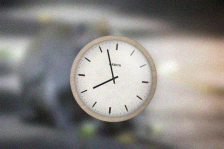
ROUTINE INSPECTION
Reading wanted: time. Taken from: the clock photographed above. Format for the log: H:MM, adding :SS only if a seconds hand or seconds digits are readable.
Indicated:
7:57
